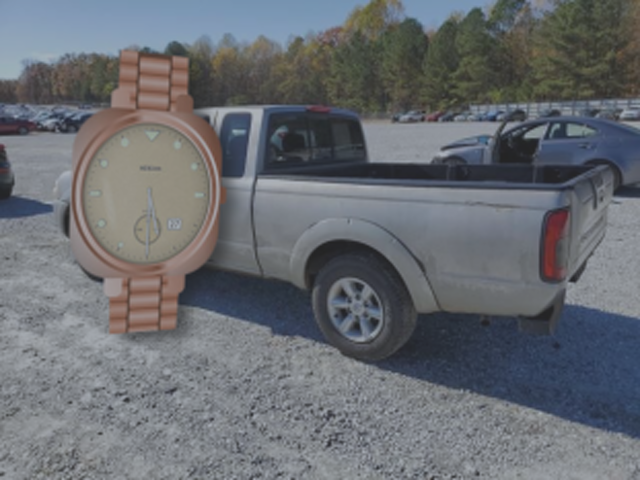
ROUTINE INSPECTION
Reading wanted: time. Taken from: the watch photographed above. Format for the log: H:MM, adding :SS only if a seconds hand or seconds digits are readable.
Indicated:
5:30
